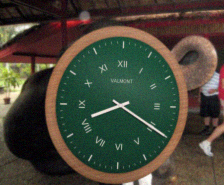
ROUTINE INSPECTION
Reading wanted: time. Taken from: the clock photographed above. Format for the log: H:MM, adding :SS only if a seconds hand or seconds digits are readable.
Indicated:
8:20
